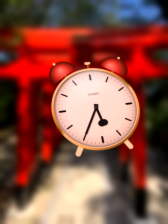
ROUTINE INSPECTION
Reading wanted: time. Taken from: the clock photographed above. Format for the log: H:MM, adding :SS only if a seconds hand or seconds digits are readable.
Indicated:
5:35
